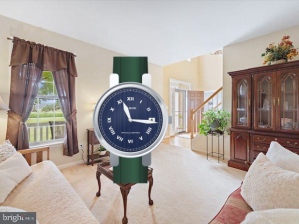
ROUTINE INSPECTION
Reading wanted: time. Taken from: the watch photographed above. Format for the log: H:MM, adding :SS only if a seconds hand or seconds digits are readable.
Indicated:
11:16
